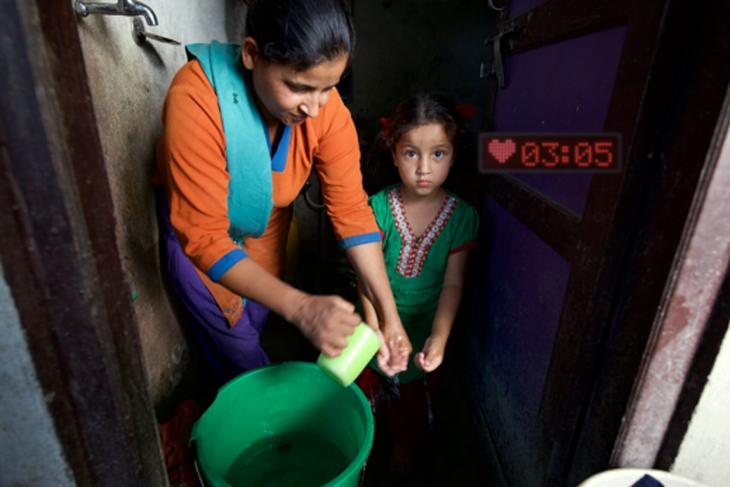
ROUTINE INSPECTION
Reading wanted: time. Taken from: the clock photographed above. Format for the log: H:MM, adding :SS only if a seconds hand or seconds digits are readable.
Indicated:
3:05
